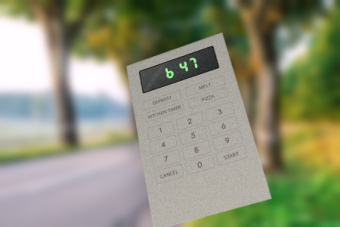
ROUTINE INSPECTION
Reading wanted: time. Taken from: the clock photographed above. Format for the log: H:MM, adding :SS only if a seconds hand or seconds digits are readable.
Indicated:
6:47
